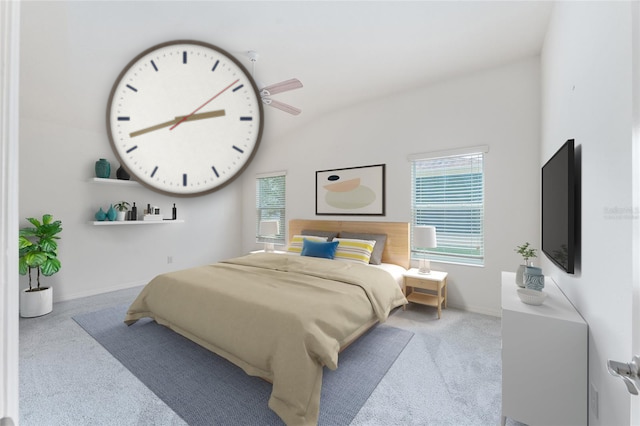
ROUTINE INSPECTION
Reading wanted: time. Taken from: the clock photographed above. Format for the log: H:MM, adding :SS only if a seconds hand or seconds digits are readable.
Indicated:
2:42:09
